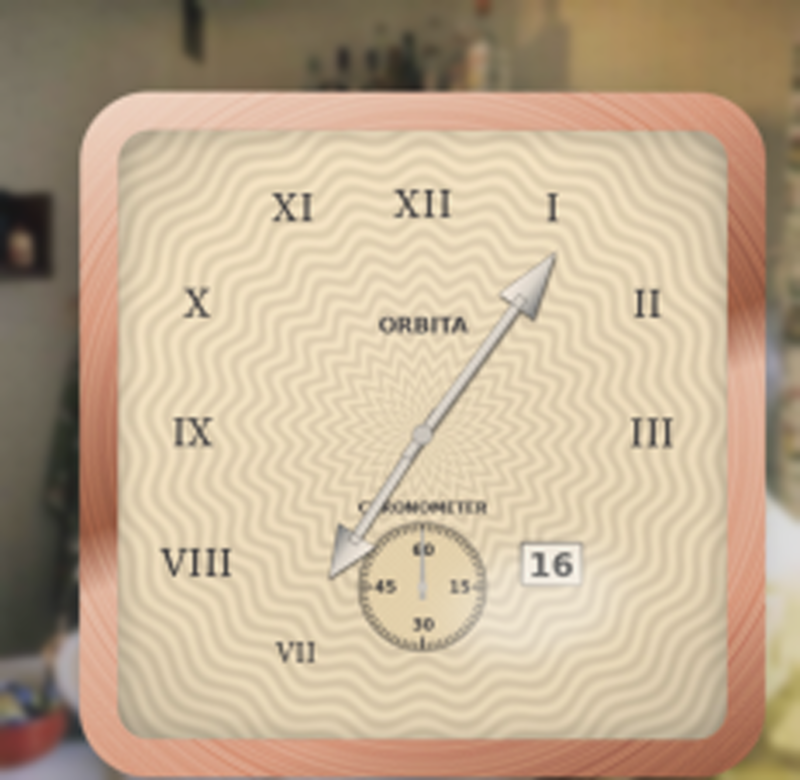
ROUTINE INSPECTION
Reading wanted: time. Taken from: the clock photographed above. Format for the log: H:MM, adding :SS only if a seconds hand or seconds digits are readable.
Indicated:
7:06
